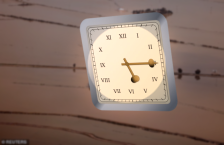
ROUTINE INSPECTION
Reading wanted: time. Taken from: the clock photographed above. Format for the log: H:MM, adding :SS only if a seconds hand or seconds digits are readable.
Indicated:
5:15
